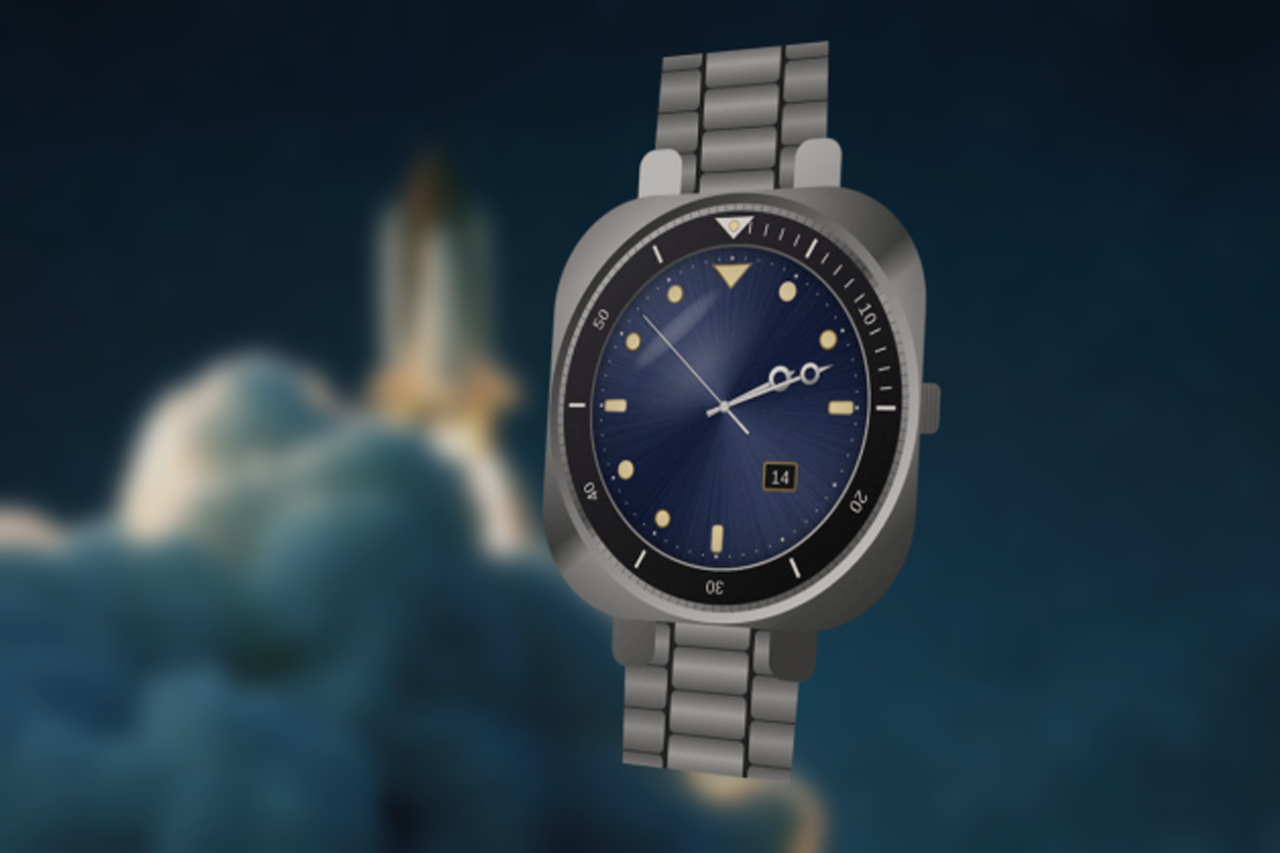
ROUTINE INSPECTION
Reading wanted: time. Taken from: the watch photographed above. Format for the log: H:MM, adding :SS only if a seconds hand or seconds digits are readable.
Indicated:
2:11:52
